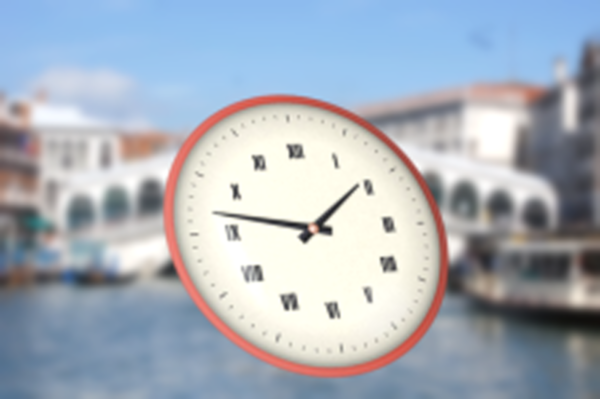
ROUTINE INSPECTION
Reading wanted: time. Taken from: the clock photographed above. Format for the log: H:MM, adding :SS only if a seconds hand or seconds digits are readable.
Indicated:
1:47
